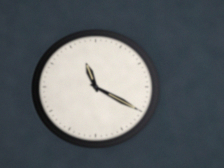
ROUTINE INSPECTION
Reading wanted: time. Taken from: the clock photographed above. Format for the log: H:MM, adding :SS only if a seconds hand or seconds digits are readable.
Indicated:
11:20
